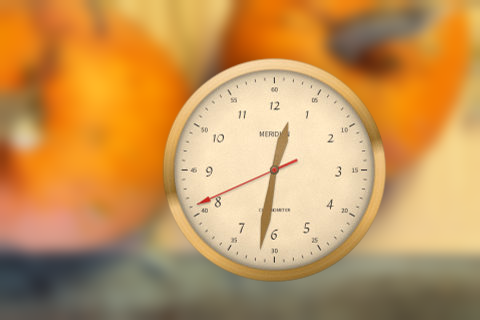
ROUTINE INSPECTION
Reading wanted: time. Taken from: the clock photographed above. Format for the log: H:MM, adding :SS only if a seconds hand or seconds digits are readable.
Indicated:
12:31:41
